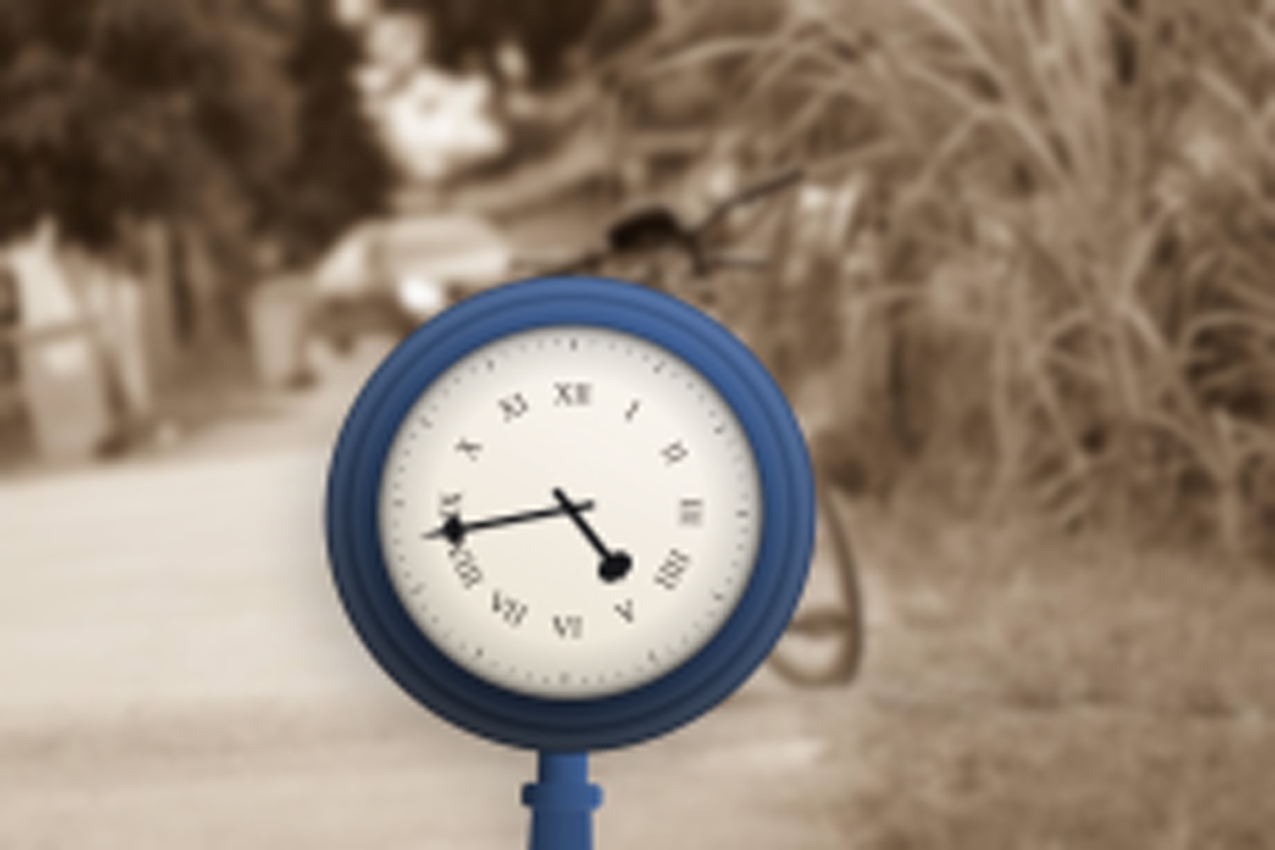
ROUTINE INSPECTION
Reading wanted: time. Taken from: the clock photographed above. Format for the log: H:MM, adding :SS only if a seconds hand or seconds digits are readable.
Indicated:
4:43
